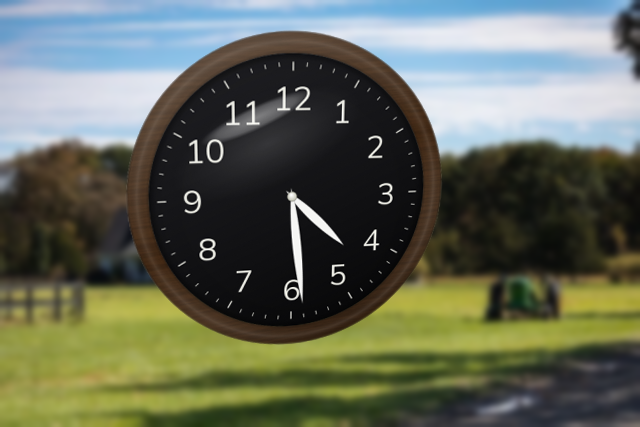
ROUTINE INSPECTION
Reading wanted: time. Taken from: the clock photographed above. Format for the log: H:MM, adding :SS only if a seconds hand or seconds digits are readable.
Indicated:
4:29
